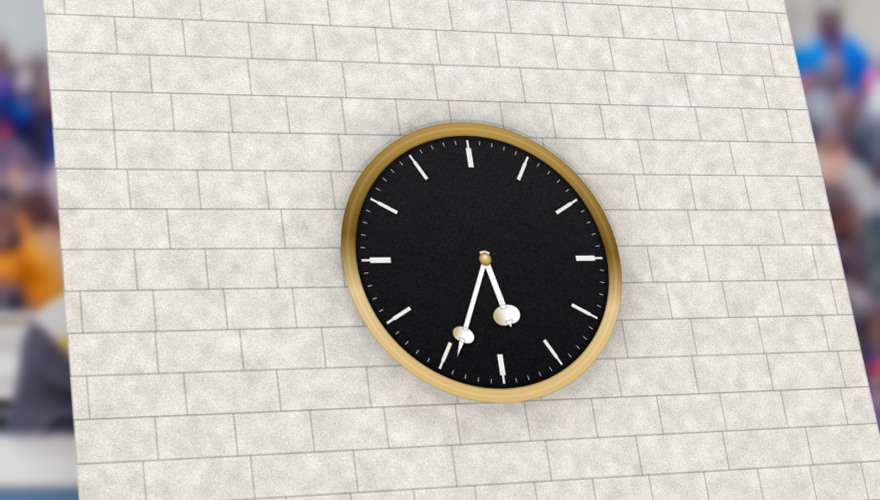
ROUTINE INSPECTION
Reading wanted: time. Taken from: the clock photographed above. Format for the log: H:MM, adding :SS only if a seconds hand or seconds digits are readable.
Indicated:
5:34
